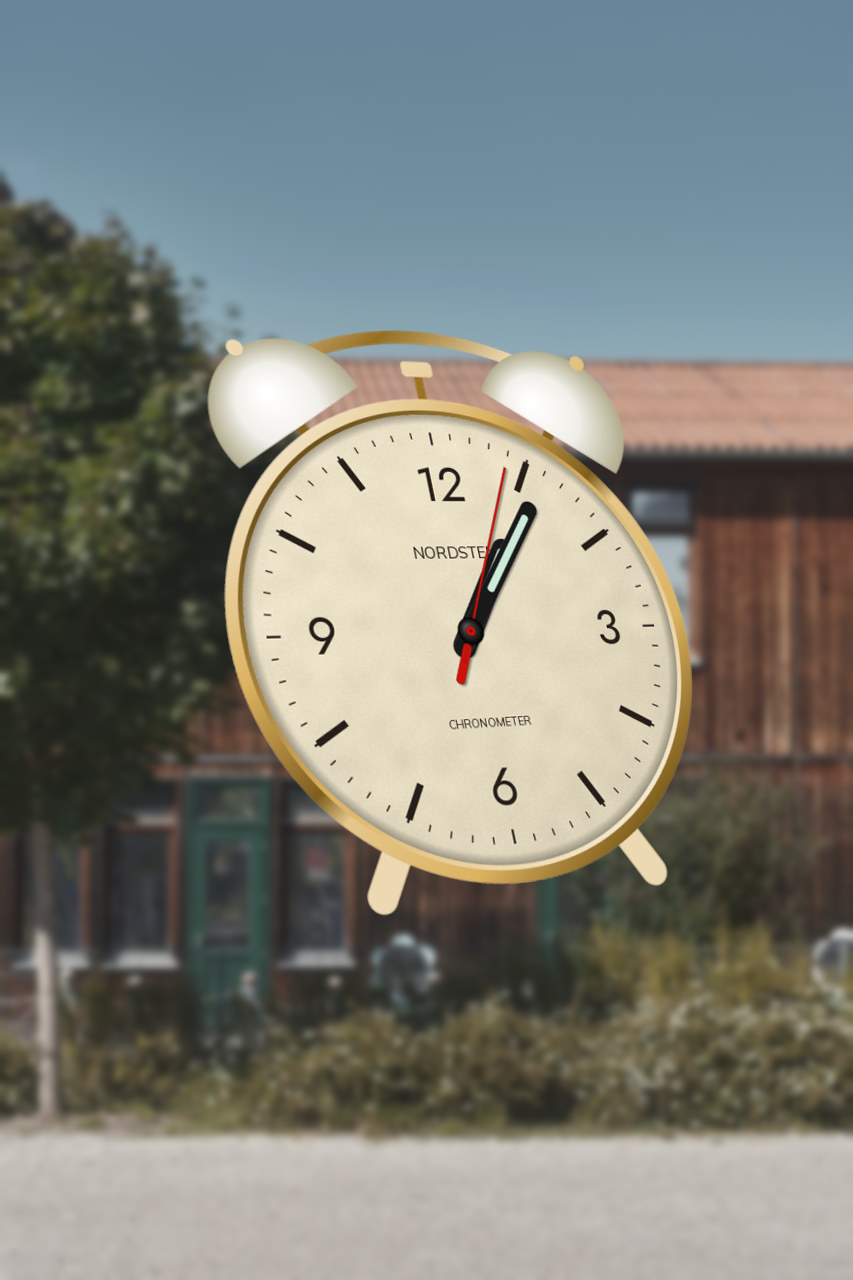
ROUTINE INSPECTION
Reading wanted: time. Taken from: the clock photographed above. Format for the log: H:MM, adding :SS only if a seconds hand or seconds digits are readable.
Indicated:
1:06:04
